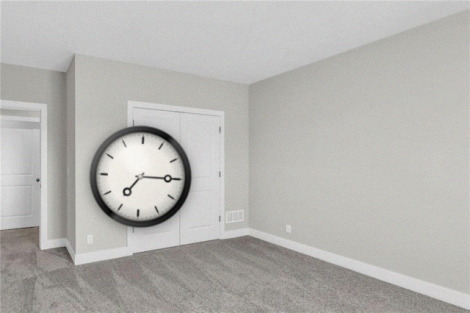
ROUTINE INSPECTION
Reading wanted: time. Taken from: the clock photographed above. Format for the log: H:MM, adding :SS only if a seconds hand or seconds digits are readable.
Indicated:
7:15
